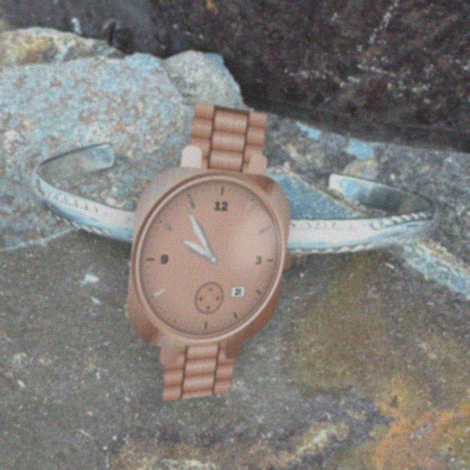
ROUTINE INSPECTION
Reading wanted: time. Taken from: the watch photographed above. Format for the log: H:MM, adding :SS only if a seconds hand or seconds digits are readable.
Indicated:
9:54
